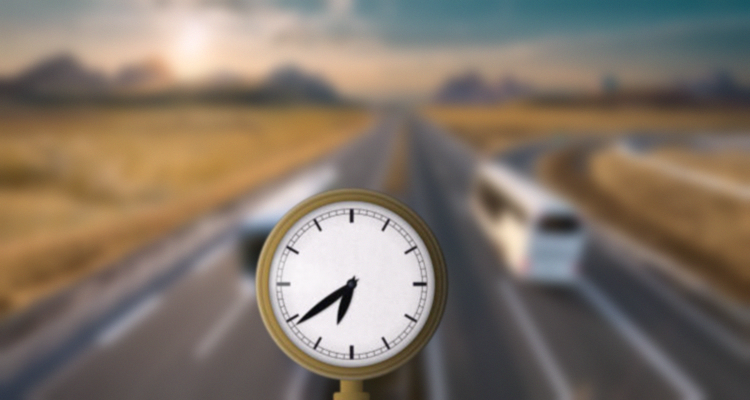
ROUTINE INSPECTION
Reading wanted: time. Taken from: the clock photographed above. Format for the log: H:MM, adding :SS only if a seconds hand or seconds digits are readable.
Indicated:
6:39
